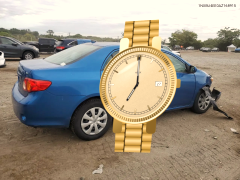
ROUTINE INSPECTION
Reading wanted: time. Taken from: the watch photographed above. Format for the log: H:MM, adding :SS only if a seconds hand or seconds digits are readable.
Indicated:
7:00
